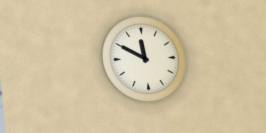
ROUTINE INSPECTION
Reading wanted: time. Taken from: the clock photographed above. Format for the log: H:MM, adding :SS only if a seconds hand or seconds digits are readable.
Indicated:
11:50
